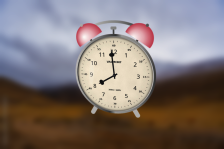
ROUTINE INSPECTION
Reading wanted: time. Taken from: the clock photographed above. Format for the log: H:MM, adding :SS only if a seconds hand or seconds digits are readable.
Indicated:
7:59
